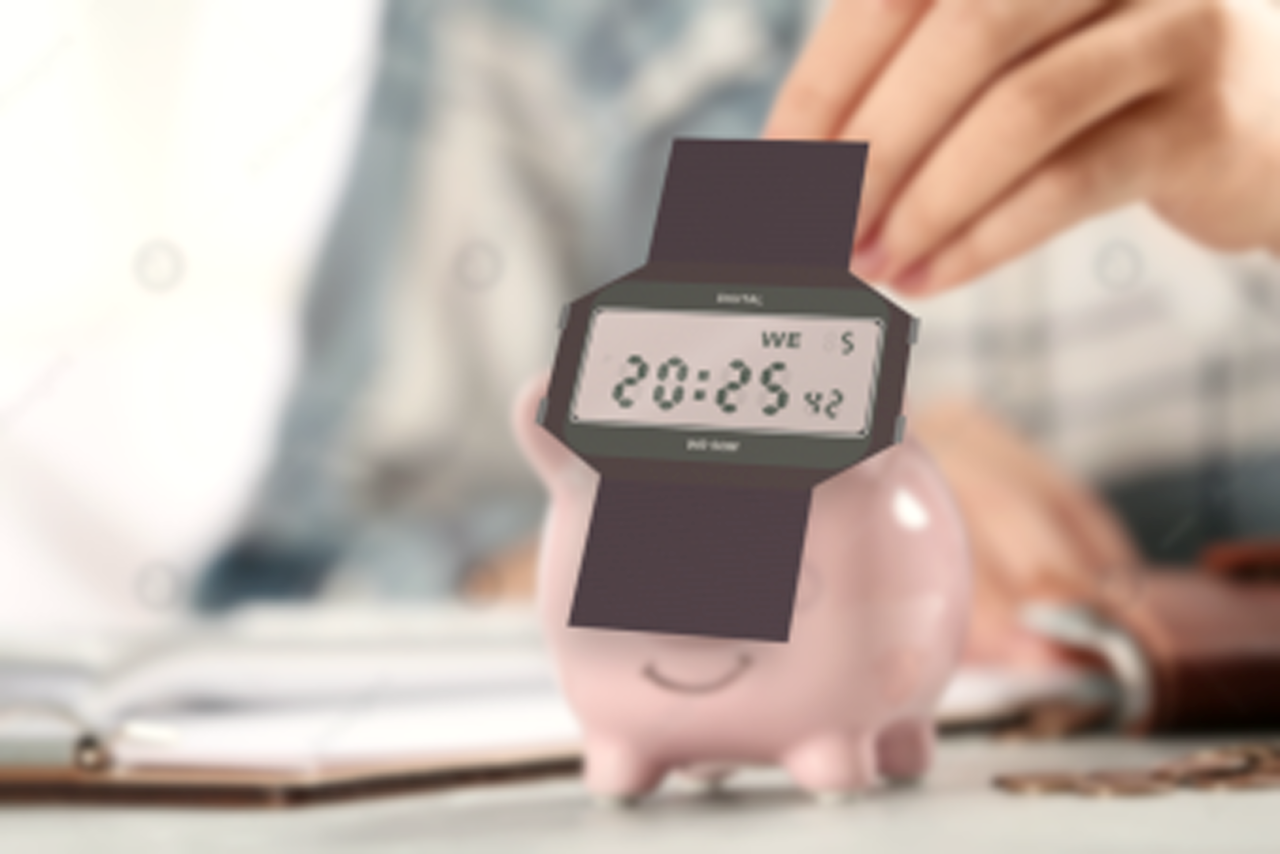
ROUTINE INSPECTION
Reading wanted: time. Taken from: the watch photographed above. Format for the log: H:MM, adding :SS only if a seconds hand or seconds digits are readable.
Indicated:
20:25:42
